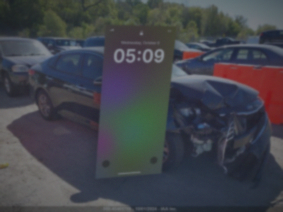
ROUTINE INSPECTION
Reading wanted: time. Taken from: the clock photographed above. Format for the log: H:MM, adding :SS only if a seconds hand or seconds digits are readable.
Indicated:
5:09
